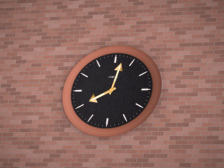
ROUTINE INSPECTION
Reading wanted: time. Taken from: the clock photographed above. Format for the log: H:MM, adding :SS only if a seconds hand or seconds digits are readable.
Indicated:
8:02
